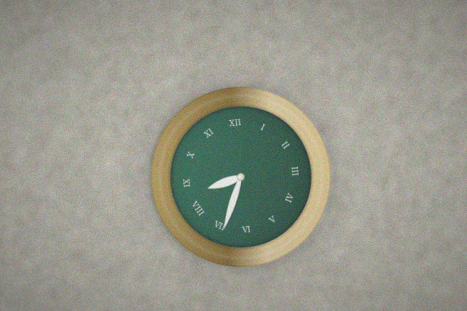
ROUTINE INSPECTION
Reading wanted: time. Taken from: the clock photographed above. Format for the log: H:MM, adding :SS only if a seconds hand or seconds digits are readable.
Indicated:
8:34
